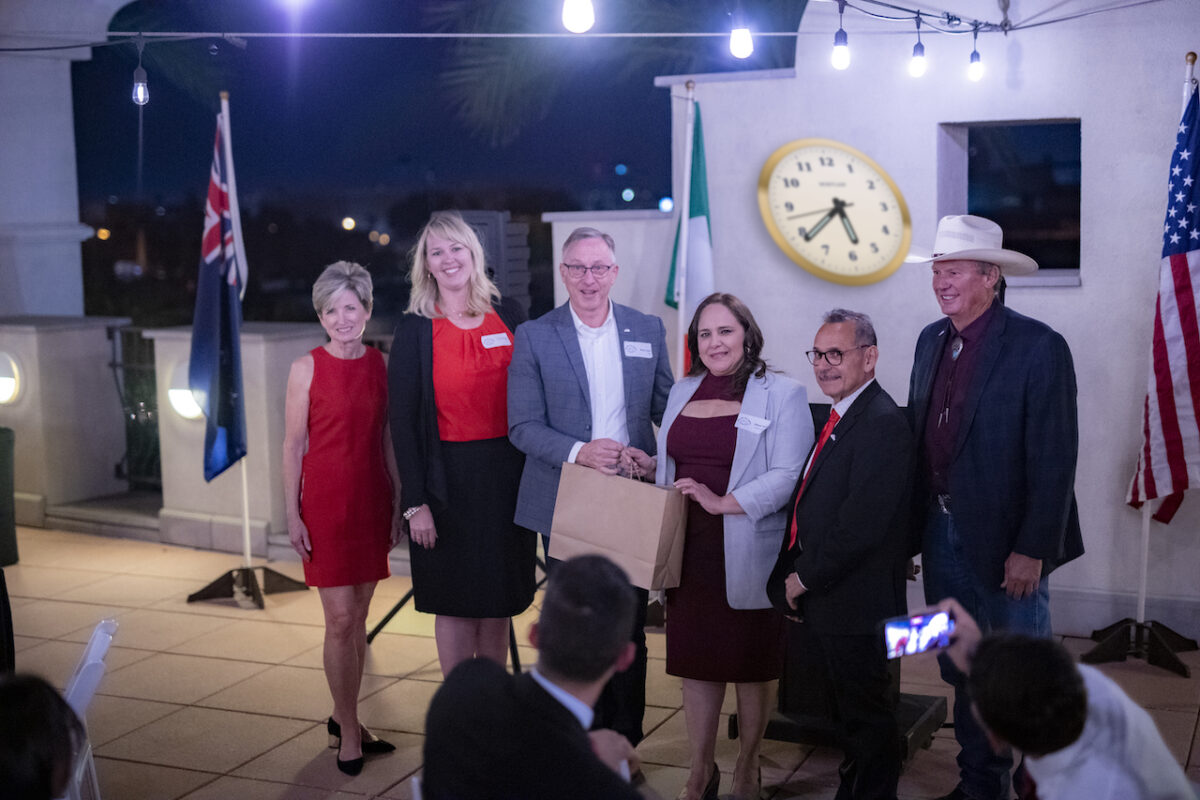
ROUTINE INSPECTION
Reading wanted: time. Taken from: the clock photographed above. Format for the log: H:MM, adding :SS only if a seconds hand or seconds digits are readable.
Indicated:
5:38:43
